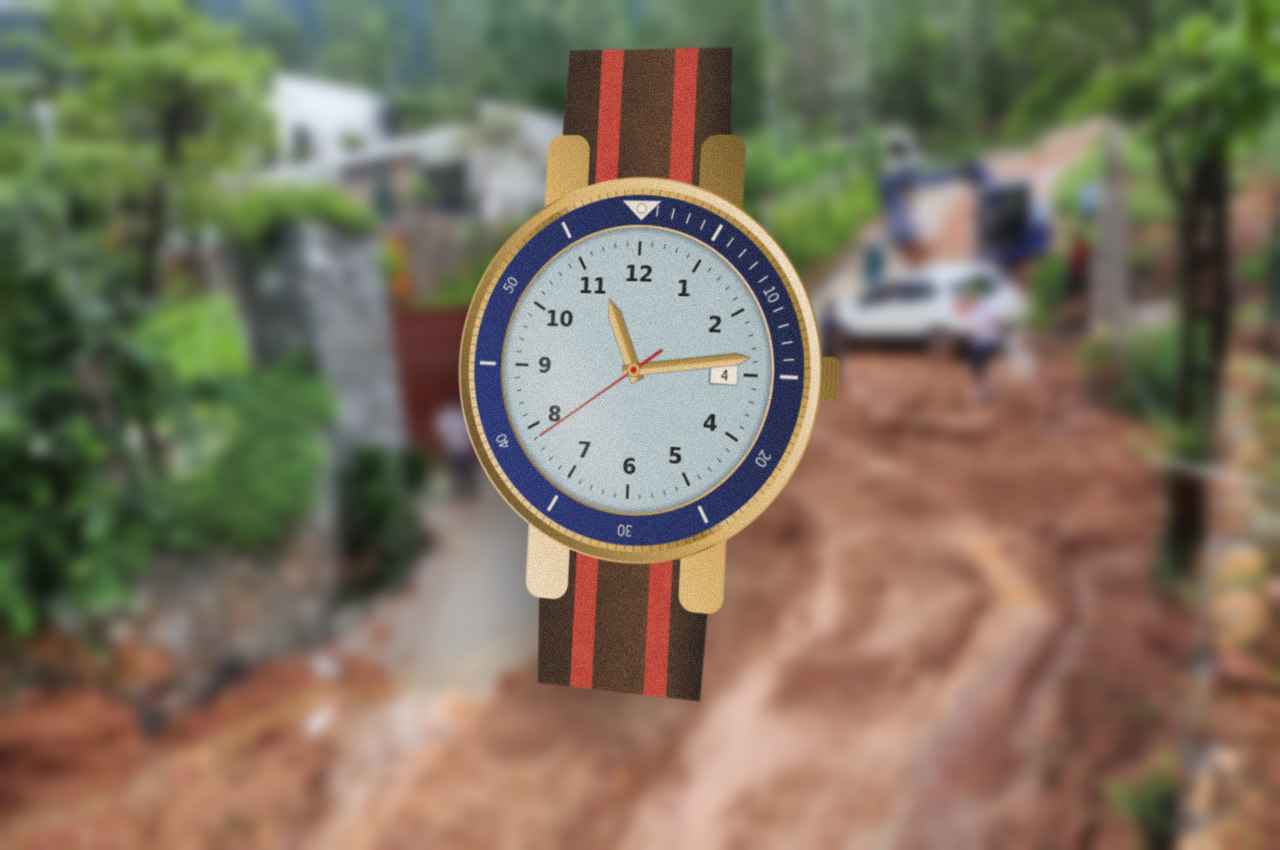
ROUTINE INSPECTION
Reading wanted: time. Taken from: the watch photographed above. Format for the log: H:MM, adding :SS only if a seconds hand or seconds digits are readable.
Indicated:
11:13:39
